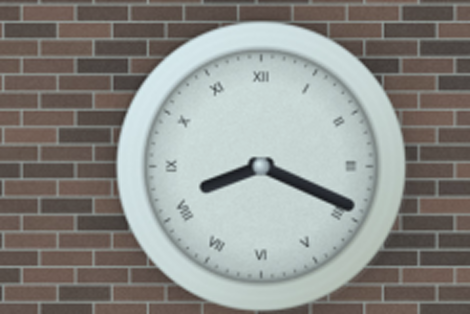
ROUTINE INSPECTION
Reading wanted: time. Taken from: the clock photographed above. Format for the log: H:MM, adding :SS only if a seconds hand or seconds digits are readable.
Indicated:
8:19
